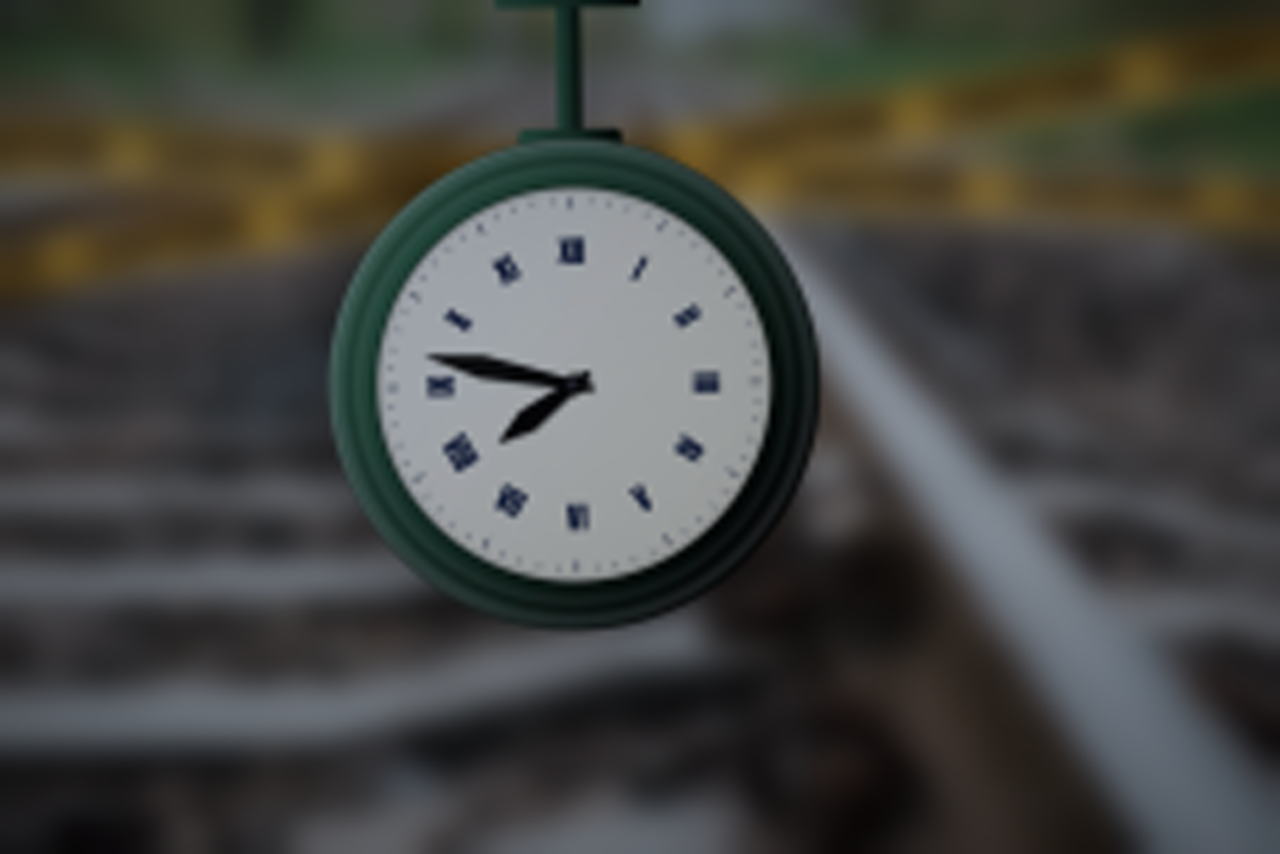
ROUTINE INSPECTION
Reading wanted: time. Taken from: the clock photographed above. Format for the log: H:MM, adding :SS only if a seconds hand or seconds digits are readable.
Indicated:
7:47
